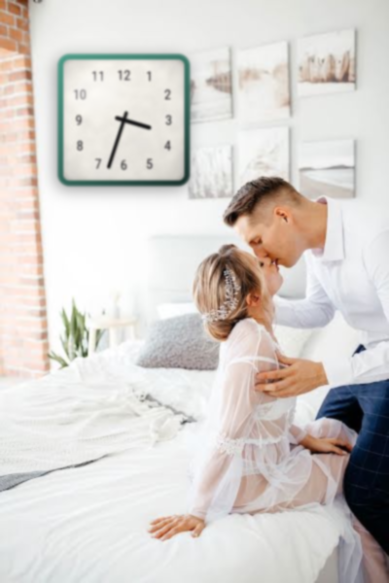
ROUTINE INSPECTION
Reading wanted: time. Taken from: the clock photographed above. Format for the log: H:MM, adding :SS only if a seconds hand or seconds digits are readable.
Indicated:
3:33
